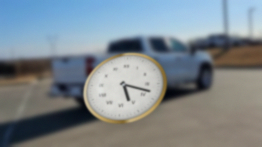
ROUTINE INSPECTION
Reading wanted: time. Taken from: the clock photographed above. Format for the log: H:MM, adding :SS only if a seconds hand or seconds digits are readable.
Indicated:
5:18
